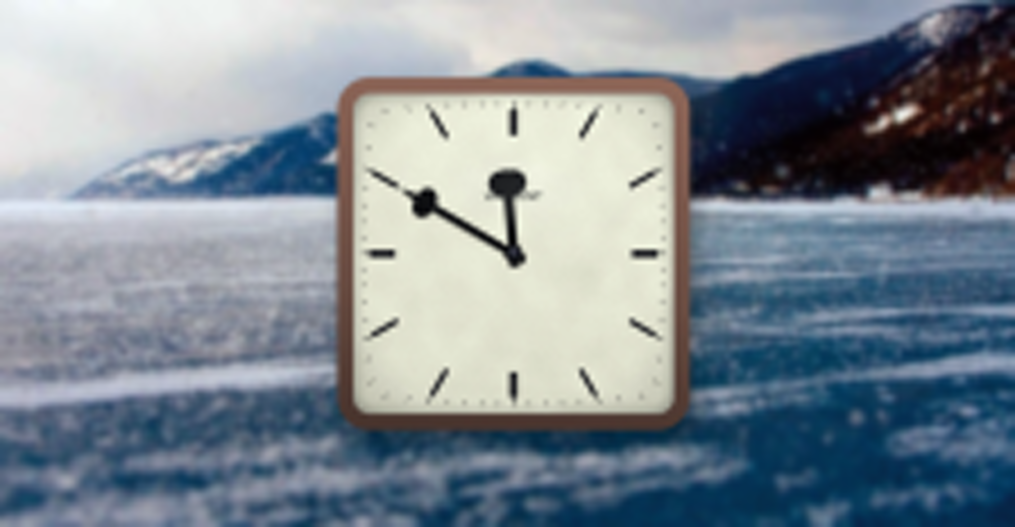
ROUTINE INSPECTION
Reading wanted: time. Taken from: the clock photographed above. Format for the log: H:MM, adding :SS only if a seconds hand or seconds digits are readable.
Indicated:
11:50
